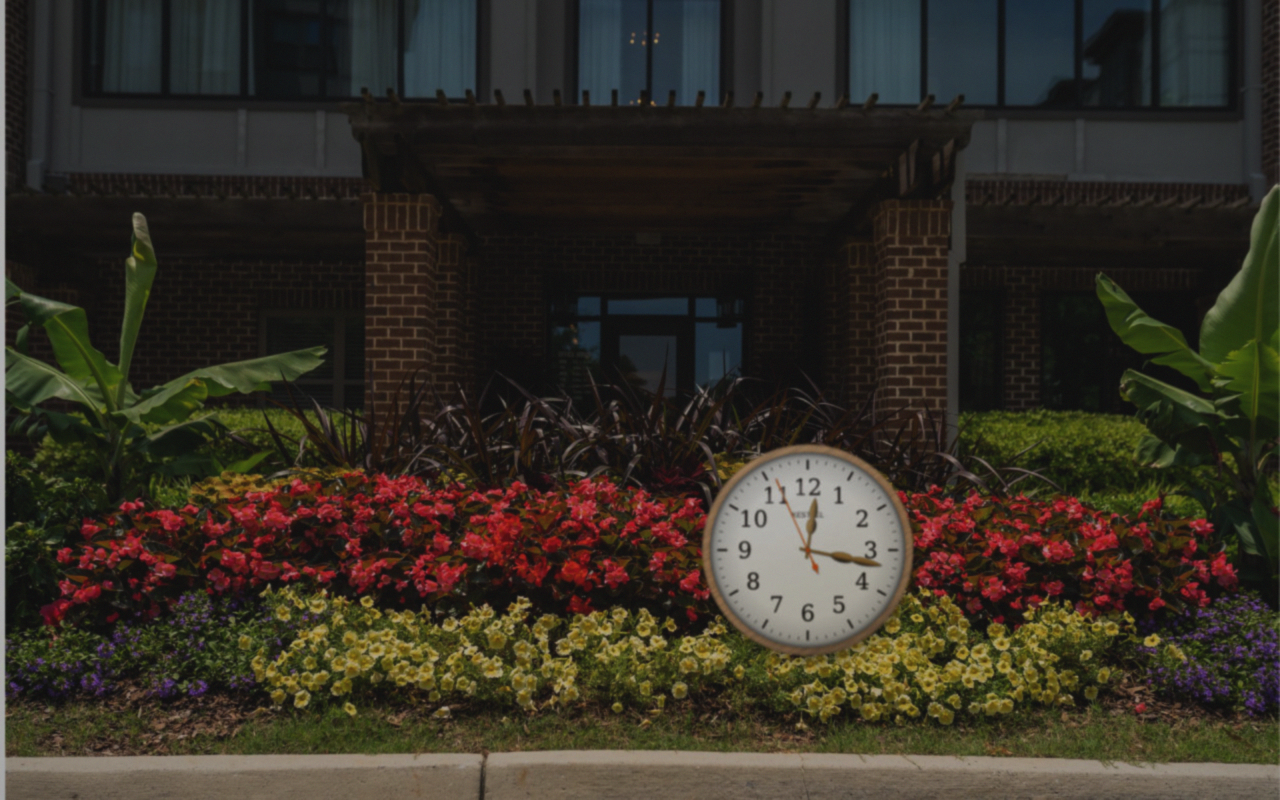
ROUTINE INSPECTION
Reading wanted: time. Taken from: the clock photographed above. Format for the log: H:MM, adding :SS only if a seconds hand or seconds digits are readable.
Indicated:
12:16:56
